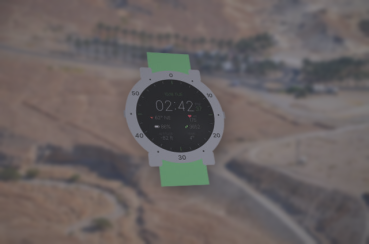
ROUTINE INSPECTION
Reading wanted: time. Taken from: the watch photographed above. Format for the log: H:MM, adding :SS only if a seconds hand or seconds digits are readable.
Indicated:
2:42
